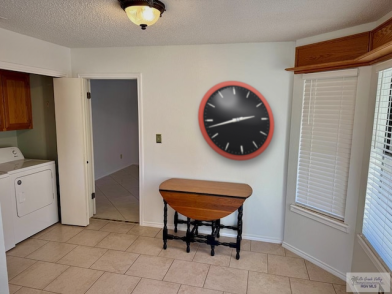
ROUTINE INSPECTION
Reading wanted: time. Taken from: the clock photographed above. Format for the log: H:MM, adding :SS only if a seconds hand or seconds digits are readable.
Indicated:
2:43
